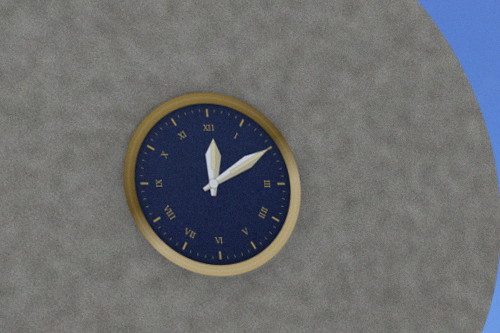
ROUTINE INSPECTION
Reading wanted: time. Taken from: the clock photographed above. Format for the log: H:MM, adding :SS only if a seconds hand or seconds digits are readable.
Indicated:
12:10
